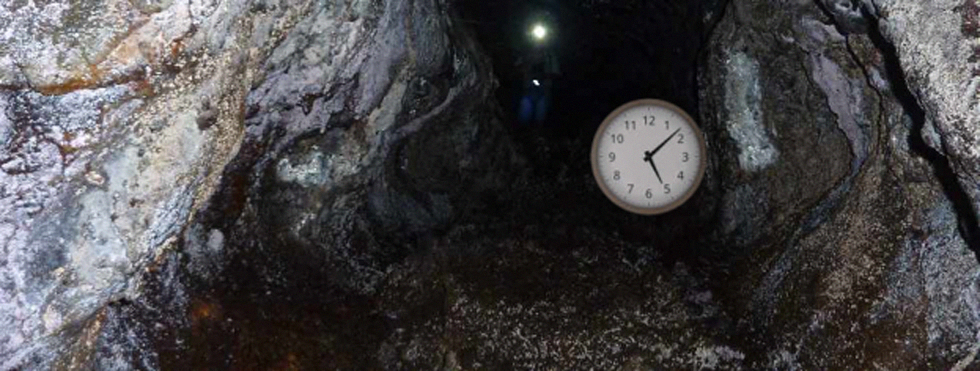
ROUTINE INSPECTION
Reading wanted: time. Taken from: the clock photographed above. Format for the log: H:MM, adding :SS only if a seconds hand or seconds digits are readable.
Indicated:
5:08
